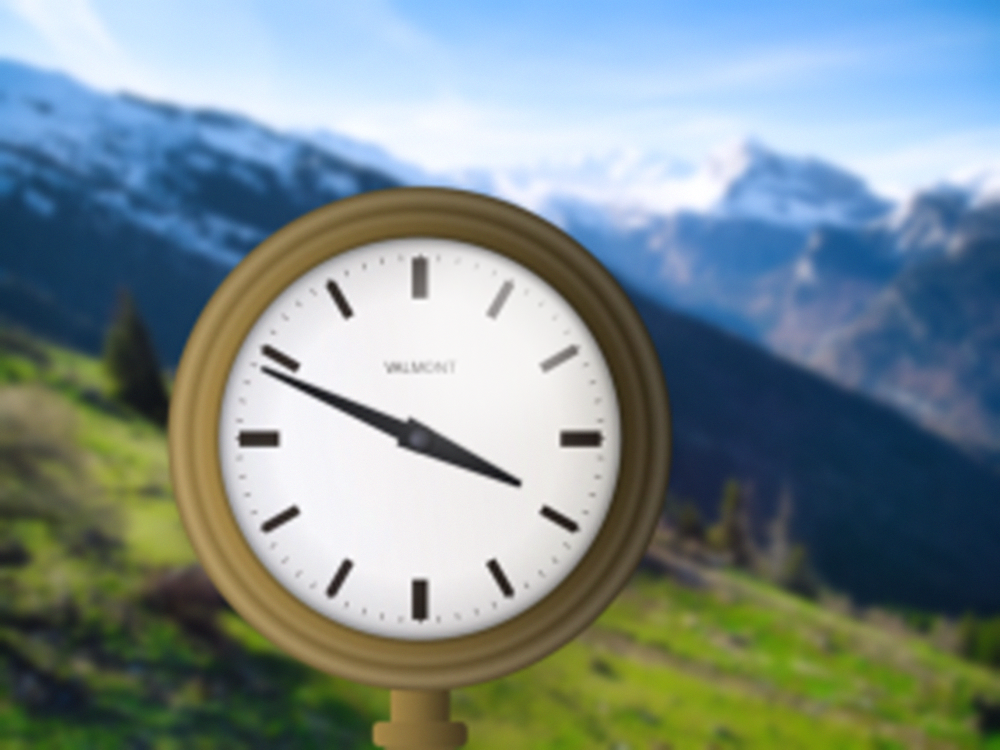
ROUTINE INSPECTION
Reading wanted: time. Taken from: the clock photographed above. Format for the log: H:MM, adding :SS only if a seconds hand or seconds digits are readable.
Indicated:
3:49
